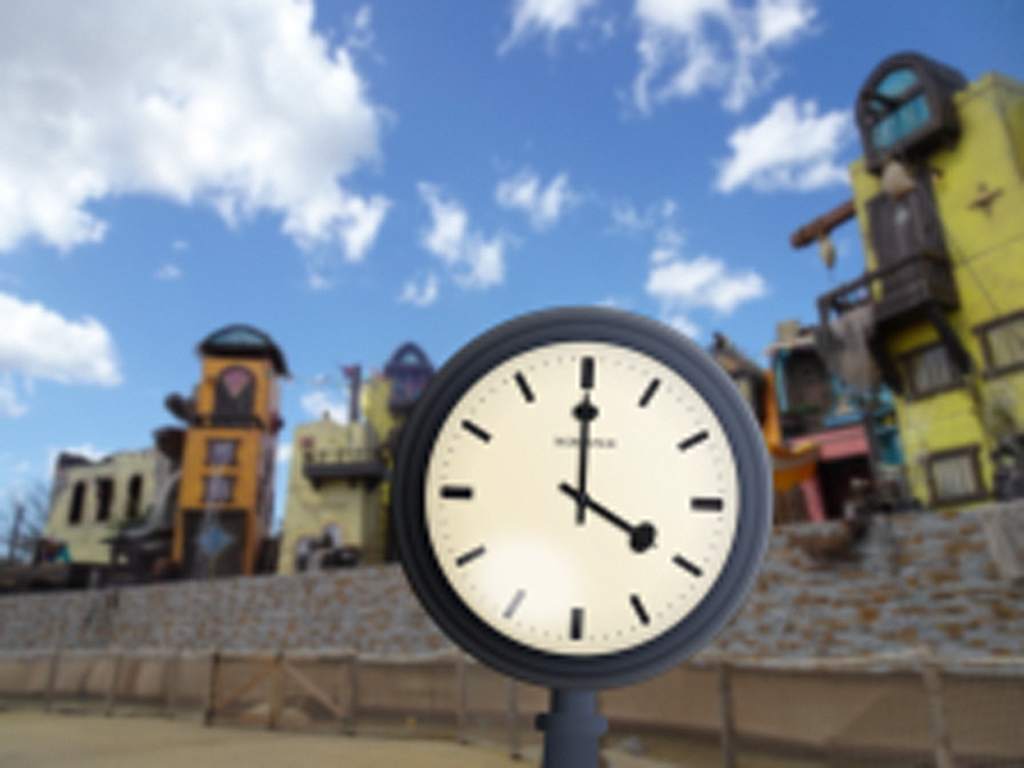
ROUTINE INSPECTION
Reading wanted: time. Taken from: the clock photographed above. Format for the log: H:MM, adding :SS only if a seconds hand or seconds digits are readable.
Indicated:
4:00
